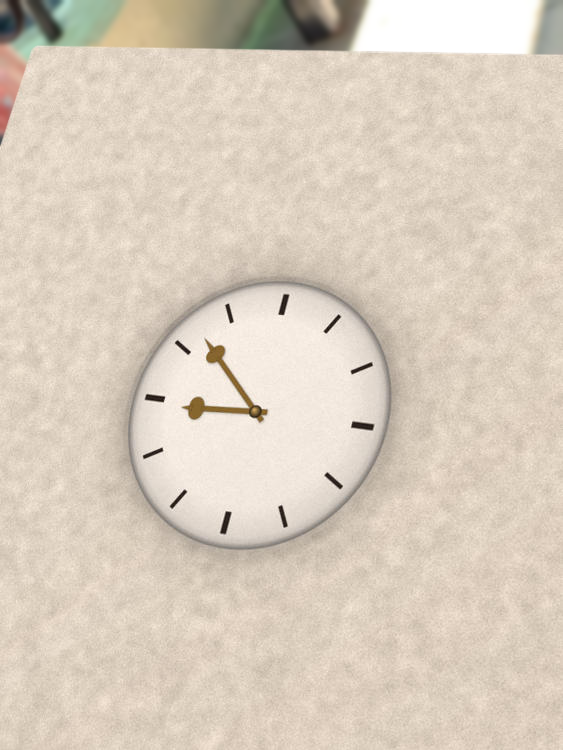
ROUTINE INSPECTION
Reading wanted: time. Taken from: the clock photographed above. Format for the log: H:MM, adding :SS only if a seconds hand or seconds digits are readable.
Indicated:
8:52
